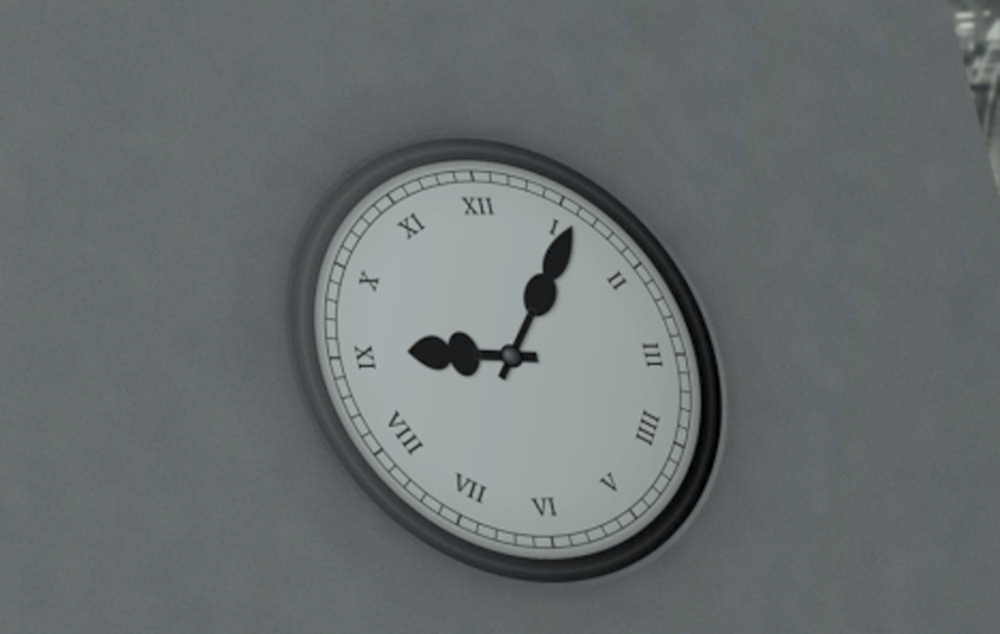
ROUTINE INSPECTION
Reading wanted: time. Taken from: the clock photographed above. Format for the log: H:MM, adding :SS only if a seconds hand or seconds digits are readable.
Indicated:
9:06
